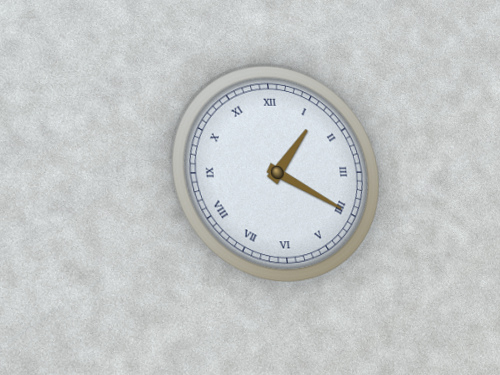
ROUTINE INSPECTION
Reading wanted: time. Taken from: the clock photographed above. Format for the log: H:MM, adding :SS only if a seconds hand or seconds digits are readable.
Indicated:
1:20
